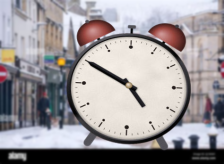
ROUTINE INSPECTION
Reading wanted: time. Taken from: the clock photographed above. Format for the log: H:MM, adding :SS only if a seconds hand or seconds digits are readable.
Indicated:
4:50
